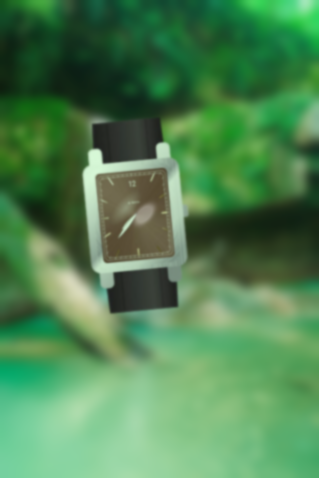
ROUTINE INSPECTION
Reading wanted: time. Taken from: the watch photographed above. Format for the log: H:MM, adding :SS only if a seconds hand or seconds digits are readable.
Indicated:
7:37
